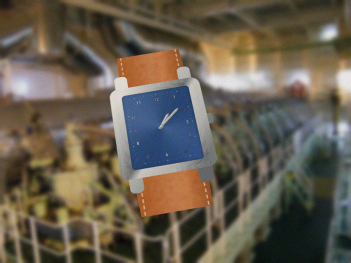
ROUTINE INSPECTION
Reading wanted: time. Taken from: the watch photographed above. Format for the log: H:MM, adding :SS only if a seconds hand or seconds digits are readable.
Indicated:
1:08
